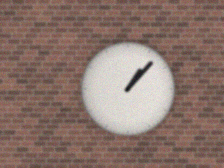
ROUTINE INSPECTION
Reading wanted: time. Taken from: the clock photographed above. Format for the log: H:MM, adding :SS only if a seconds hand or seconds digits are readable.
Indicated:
1:07
